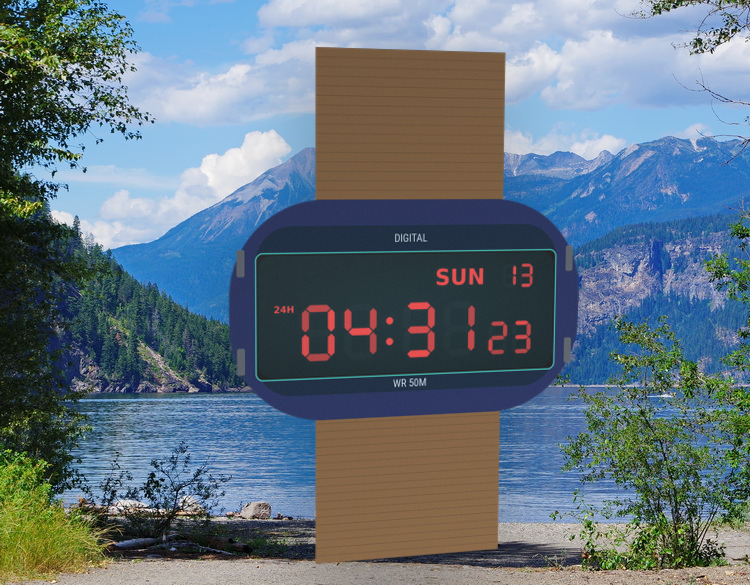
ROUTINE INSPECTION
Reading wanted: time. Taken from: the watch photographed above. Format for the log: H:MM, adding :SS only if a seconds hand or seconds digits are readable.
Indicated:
4:31:23
